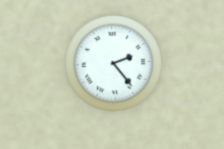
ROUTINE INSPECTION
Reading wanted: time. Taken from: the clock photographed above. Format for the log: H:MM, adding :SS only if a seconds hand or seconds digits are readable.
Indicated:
2:24
